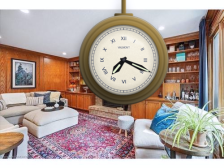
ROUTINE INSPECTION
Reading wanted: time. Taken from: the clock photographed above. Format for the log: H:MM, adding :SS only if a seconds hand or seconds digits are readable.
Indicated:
7:19
